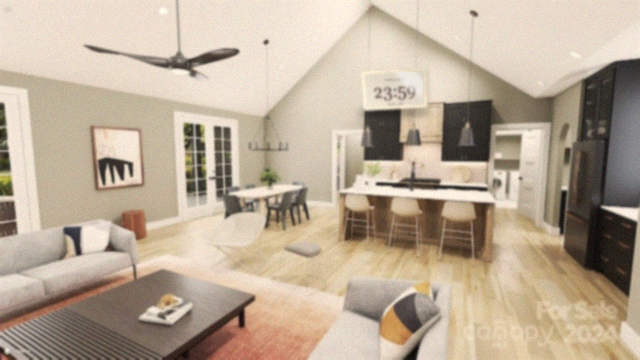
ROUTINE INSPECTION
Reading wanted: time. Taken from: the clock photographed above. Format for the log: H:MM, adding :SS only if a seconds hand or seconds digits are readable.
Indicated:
23:59
